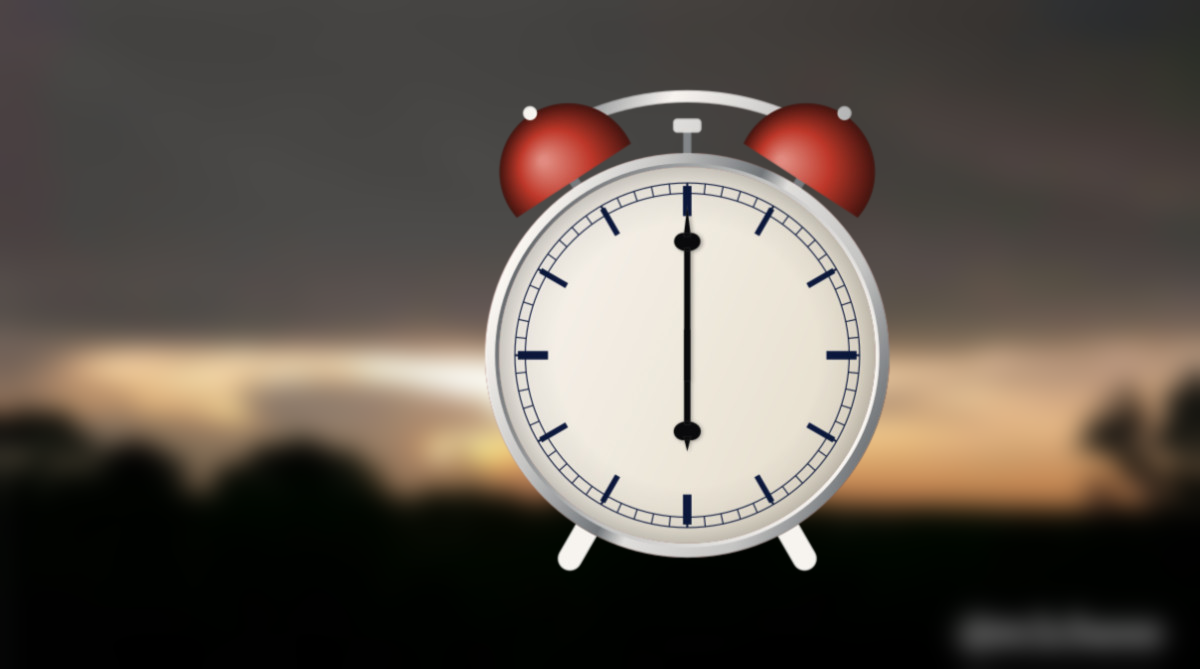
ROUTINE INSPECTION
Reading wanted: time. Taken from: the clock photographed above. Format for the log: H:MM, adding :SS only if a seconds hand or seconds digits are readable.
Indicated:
6:00
